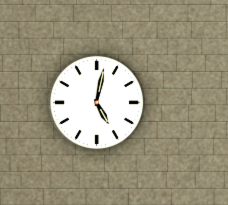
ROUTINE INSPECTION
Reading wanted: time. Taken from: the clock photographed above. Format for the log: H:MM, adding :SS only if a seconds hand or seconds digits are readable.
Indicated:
5:02
